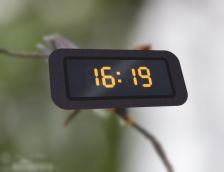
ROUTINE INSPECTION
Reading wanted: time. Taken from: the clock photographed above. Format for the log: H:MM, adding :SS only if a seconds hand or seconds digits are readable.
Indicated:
16:19
